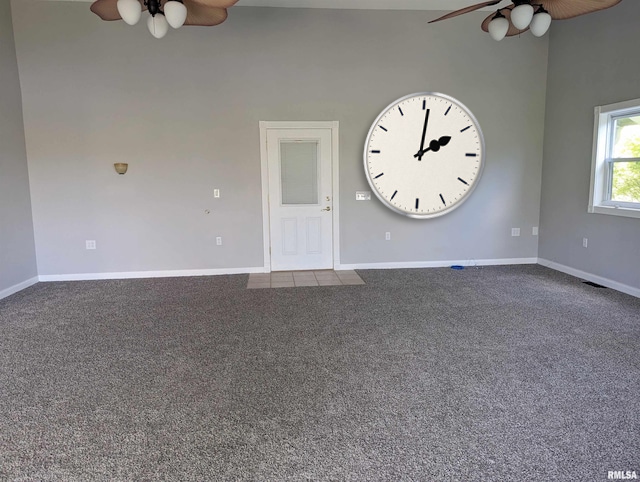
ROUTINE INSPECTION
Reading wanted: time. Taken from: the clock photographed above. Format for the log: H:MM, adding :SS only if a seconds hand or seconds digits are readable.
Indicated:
2:01
